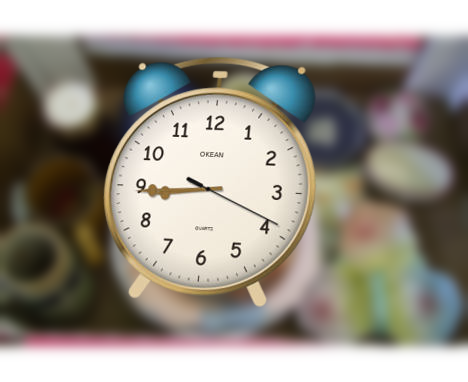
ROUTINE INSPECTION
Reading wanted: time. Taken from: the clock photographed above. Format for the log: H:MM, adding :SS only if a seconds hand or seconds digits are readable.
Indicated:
8:44:19
